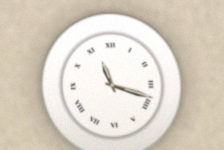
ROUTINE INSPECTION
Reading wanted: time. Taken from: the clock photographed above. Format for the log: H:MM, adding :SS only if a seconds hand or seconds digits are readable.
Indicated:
11:18
